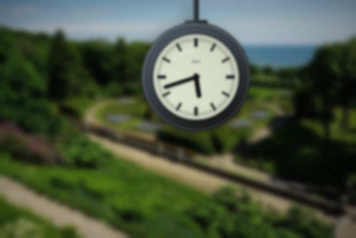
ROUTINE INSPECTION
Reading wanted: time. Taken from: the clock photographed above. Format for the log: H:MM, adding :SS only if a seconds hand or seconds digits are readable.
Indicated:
5:42
